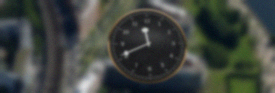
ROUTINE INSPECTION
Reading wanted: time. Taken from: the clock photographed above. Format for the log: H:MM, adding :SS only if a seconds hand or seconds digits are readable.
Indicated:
11:41
